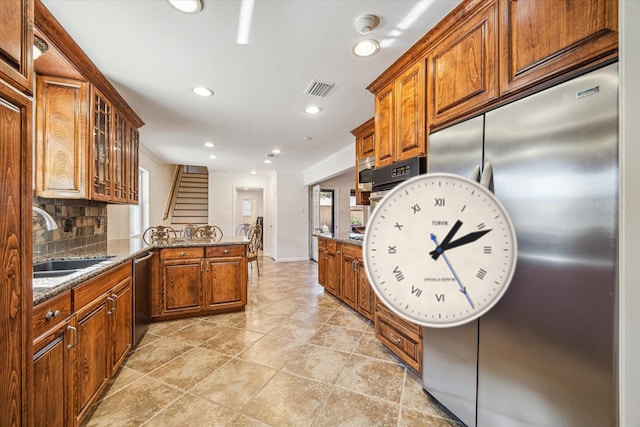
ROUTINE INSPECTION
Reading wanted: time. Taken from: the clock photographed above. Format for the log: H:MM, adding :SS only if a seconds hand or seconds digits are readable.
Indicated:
1:11:25
